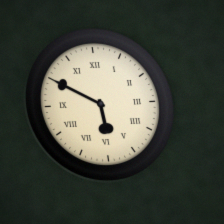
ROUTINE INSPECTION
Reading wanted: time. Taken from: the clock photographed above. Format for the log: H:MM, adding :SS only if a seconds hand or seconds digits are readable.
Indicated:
5:50
